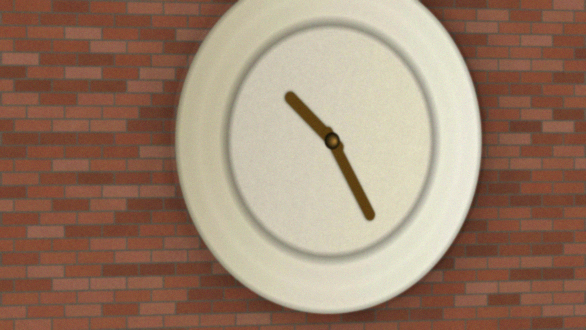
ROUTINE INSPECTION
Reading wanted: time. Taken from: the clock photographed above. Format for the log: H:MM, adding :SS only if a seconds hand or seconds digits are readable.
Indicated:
10:25
